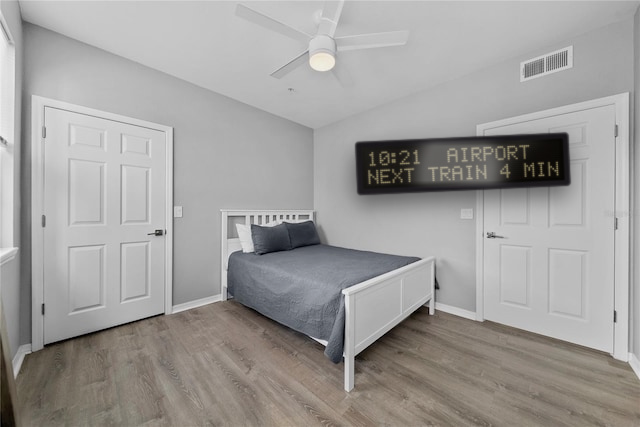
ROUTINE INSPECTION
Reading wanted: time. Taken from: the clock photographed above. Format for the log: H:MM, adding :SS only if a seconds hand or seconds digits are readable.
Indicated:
10:21
